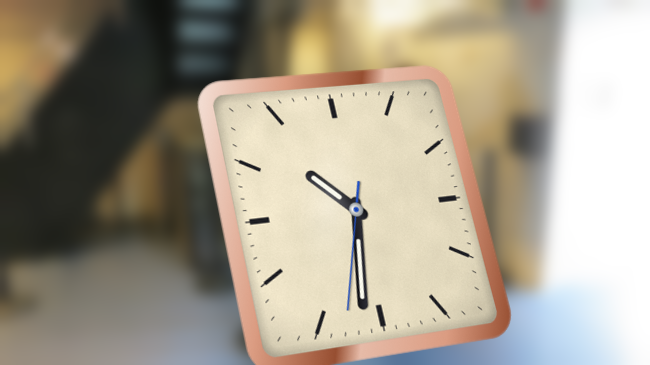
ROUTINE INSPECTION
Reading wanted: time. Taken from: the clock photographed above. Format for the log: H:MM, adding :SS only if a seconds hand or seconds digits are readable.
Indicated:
10:31:33
